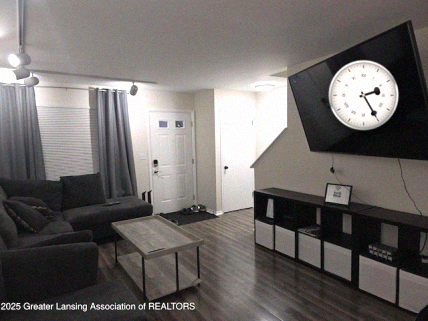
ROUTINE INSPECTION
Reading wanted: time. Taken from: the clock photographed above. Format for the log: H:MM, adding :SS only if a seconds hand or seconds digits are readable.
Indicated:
2:25
